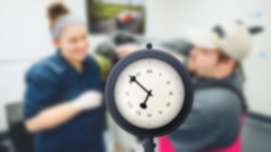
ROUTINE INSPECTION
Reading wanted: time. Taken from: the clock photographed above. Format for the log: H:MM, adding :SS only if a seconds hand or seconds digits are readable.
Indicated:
6:52
